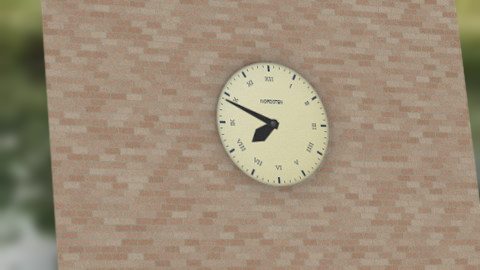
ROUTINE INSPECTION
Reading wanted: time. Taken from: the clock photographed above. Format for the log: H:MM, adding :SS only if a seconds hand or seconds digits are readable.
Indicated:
7:49
